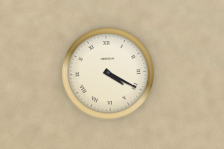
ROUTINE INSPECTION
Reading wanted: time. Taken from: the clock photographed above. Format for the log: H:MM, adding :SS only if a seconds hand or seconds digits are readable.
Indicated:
4:20
